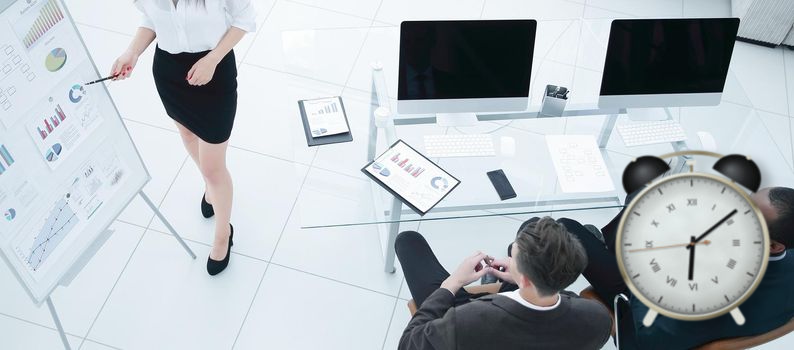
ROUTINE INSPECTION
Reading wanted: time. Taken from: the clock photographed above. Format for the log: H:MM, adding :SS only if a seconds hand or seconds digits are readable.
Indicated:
6:08:44
